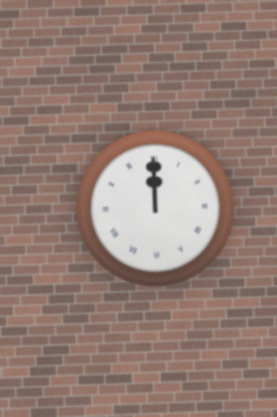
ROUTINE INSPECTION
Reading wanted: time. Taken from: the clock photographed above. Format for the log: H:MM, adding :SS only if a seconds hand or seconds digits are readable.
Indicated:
12:00
